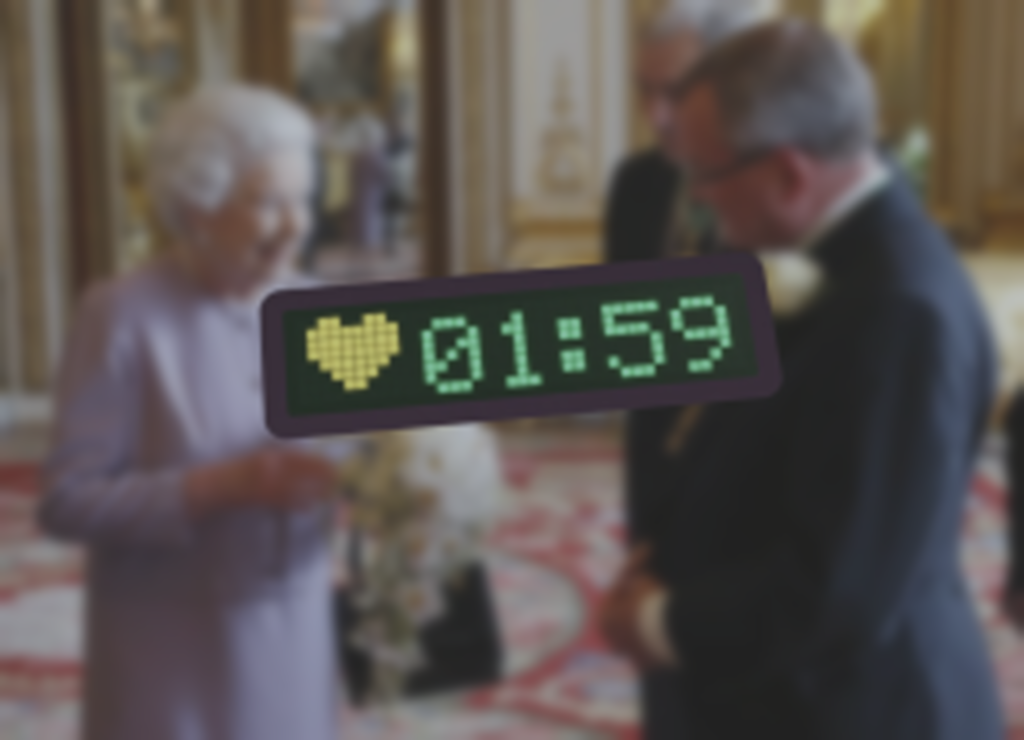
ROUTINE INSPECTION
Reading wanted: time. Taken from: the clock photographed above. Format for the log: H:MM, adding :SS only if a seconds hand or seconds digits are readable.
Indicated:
1:59
